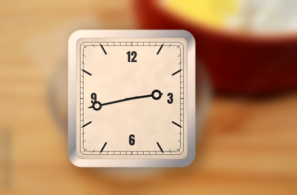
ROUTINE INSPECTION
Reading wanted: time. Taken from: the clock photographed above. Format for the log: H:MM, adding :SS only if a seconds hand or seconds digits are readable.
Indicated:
2:43
